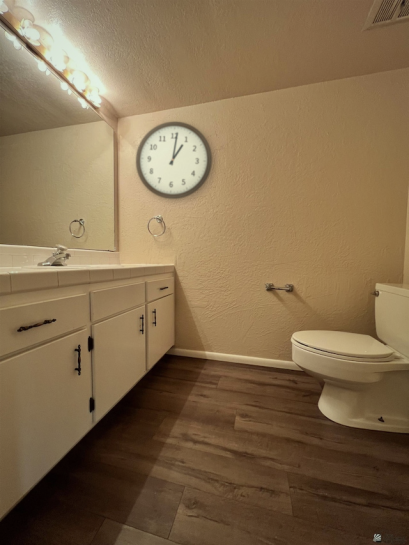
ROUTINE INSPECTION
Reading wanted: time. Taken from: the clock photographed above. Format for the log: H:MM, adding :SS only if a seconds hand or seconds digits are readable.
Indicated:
1:01
